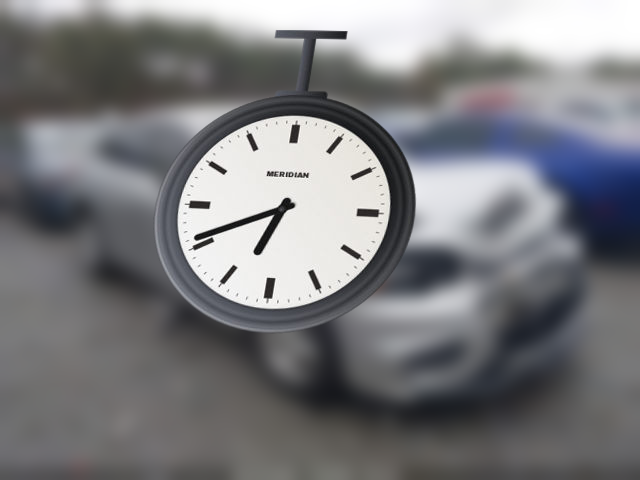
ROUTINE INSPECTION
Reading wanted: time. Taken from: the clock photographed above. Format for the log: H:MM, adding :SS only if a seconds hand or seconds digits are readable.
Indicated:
6:41
